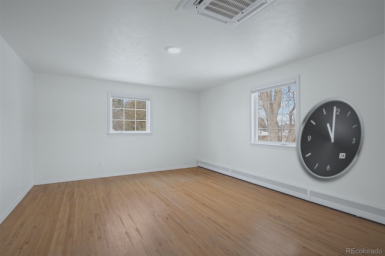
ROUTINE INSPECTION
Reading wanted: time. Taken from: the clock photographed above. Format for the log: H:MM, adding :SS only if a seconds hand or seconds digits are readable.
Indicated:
10:59
